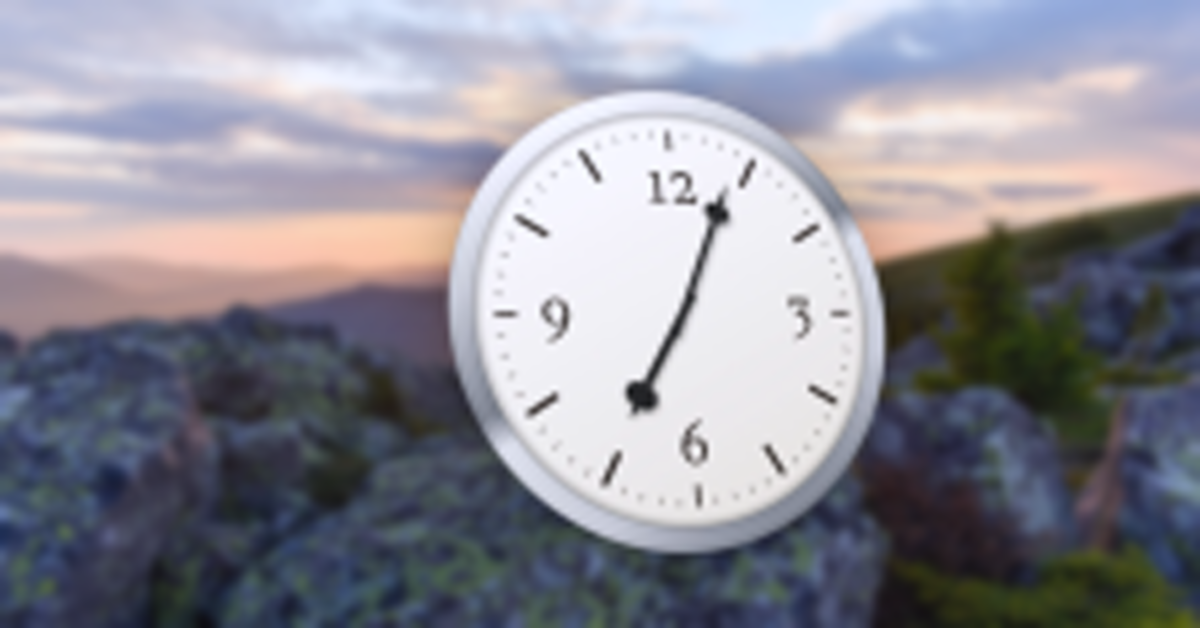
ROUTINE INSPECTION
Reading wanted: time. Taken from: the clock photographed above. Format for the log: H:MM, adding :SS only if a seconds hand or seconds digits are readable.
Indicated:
7:04
